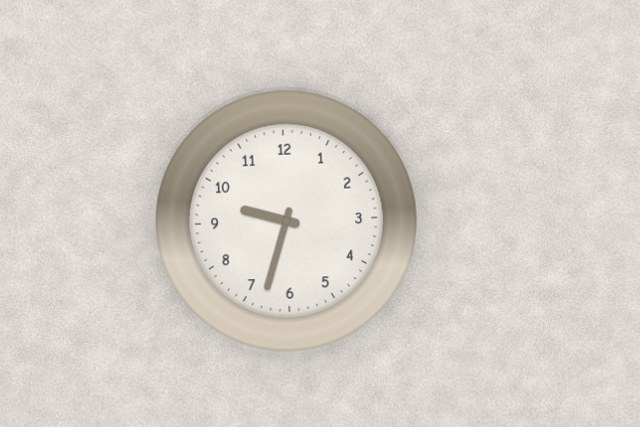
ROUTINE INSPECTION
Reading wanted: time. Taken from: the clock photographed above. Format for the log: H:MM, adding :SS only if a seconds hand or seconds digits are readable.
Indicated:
9:33
